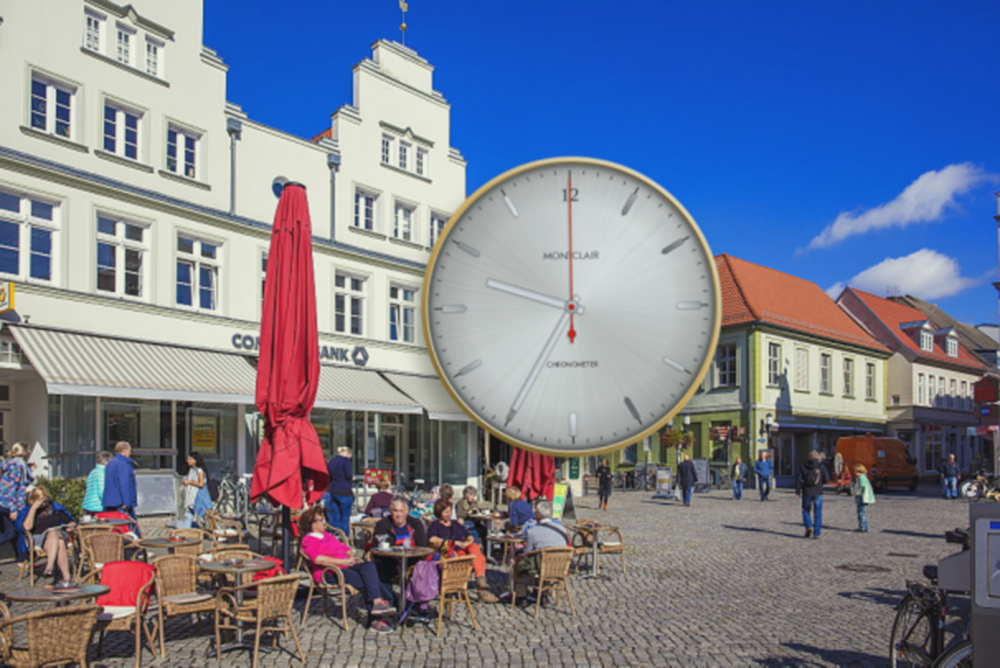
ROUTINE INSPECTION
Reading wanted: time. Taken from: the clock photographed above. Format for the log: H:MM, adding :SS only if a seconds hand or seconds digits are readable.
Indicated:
9:35:00
